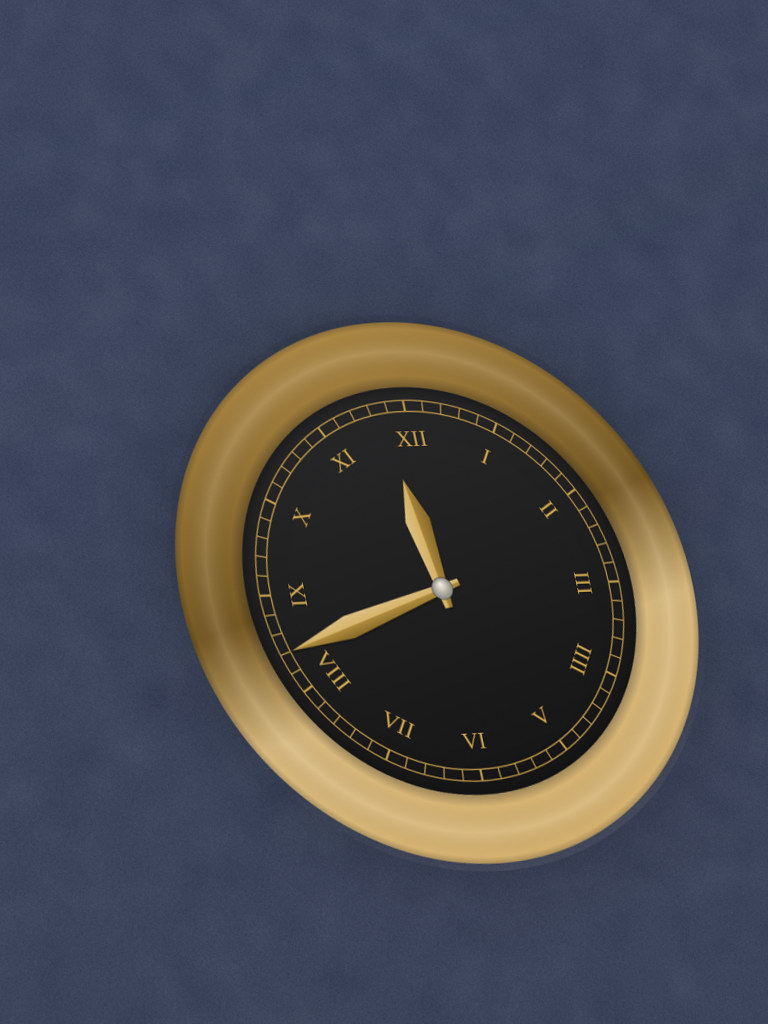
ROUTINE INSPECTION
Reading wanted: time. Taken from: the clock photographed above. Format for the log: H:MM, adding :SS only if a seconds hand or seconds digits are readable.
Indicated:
11:42
